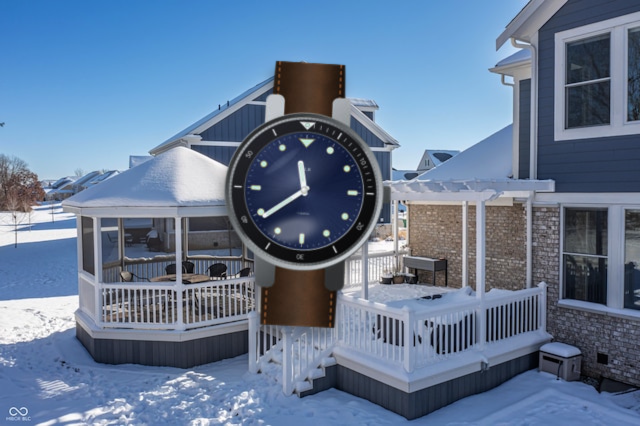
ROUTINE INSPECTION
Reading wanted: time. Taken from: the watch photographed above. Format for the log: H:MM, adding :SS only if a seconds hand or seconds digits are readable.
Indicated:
11:39
